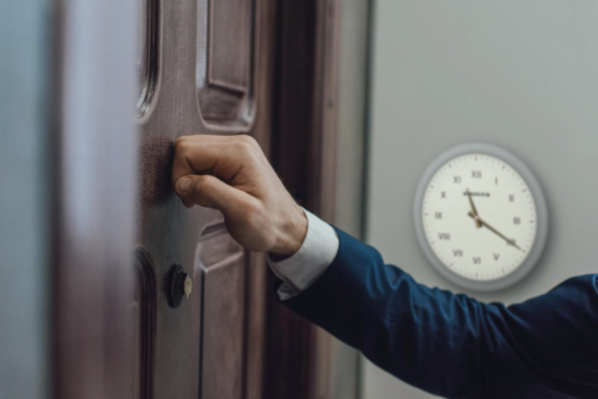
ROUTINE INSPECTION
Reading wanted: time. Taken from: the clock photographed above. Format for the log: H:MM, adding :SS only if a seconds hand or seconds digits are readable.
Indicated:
11:20
